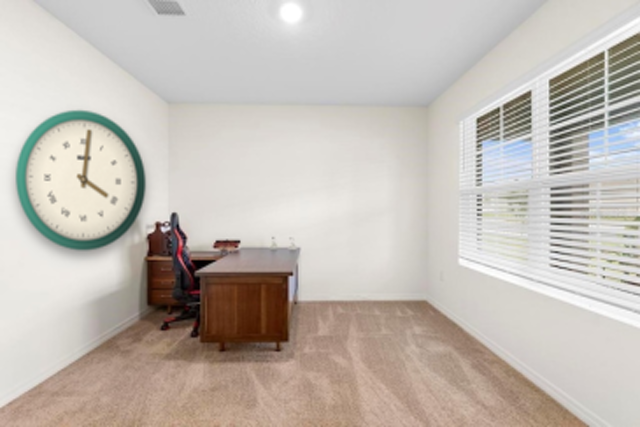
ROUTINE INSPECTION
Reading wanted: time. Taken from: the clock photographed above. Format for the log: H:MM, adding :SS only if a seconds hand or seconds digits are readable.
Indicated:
4:01
